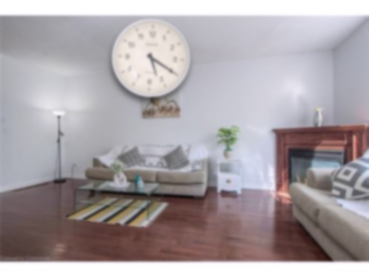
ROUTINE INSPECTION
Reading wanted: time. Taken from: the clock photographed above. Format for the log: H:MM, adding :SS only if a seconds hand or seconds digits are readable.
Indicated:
5:20
